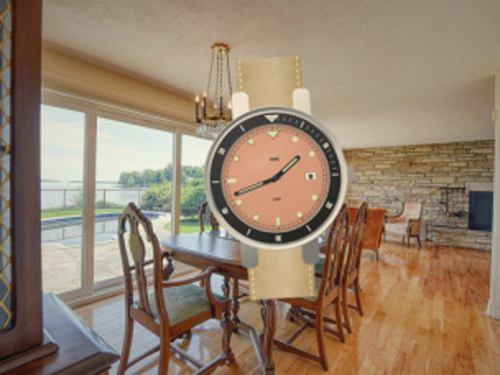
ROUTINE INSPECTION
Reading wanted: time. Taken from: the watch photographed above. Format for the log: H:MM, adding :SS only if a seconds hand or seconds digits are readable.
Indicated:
1:42
